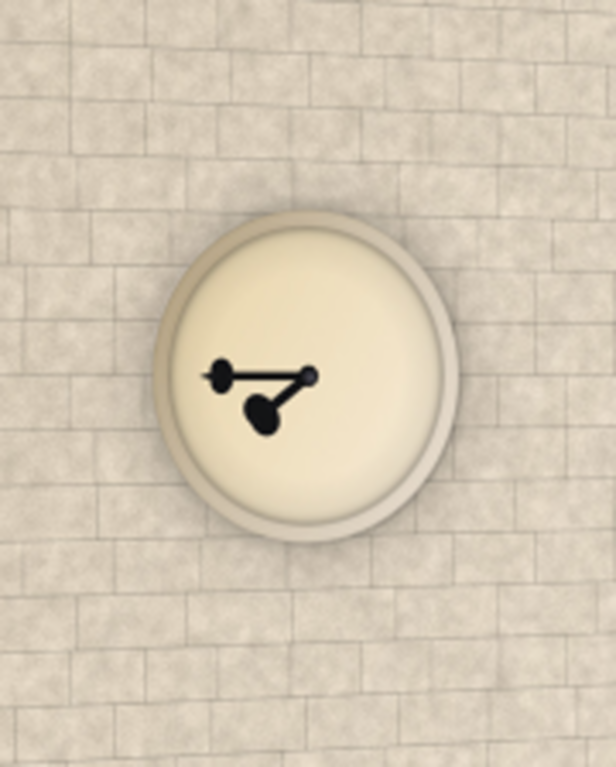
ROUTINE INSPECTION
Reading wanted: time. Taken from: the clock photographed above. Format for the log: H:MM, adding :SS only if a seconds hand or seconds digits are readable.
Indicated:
7:45
